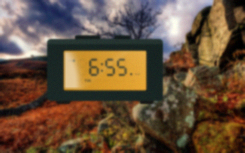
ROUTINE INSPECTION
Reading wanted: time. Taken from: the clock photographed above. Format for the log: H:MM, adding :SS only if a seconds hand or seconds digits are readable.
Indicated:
6:55
